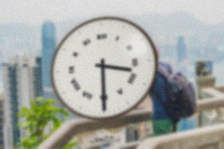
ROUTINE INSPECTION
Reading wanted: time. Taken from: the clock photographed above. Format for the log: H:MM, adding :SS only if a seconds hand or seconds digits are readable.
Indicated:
3:30
